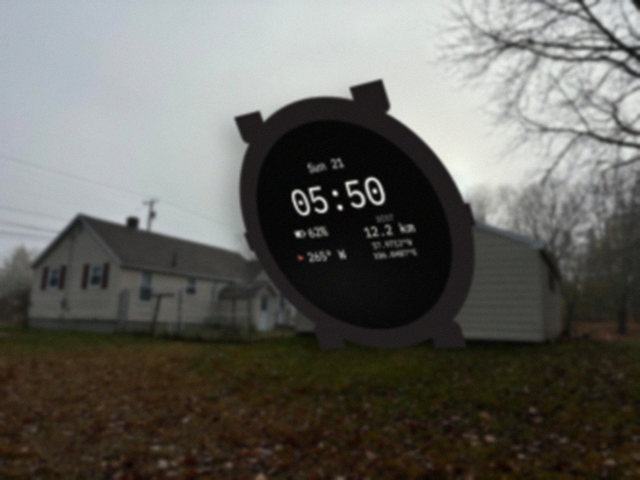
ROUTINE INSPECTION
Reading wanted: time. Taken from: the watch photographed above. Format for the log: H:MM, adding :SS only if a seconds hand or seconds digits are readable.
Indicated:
5:50
